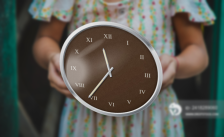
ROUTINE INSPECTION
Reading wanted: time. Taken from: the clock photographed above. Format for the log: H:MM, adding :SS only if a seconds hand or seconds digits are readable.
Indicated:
11:36
